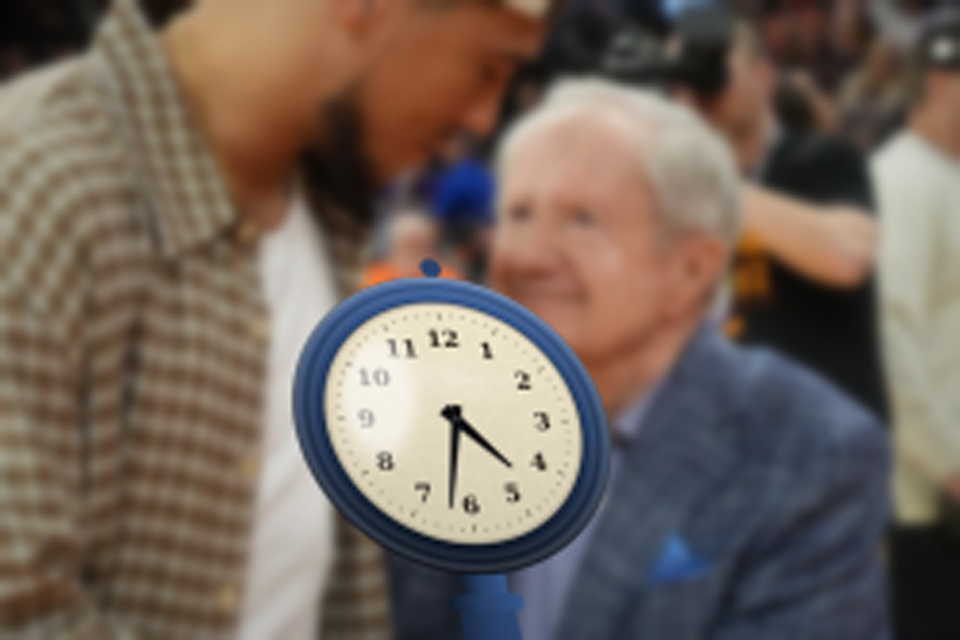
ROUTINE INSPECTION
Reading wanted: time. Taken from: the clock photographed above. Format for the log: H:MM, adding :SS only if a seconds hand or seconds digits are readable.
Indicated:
4:32
